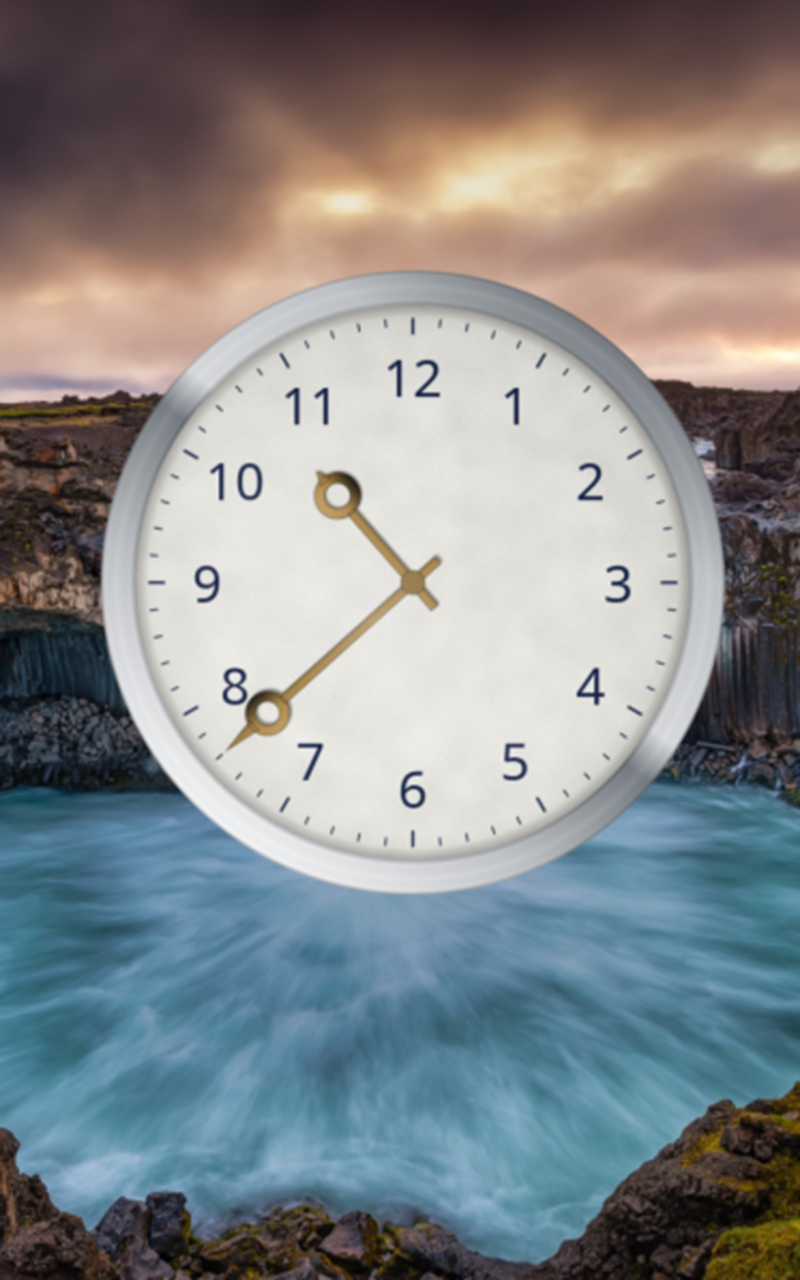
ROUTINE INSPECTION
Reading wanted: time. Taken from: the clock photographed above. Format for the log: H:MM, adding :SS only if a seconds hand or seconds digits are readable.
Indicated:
10:38
